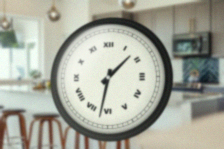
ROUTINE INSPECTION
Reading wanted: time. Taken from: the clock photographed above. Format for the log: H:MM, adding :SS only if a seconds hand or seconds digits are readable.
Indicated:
1:32
